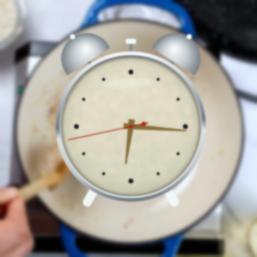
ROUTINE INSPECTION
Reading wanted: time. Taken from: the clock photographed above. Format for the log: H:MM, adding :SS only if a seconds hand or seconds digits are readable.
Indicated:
6:15:43
